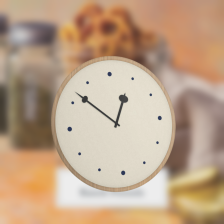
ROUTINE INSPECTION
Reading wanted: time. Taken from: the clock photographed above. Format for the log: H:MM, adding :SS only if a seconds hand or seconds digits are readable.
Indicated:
12:52
